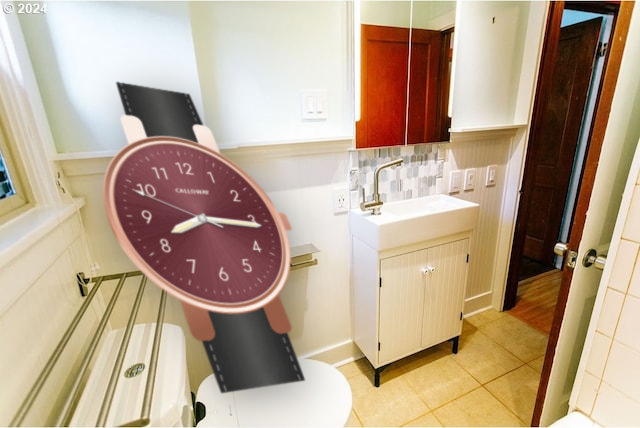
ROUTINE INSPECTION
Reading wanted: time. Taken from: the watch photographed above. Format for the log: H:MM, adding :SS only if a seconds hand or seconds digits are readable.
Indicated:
8:15:49
